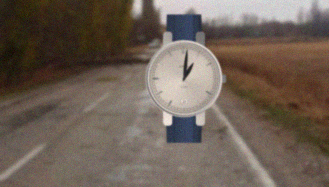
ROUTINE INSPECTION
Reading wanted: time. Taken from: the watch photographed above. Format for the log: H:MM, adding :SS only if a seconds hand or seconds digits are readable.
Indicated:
1:01
